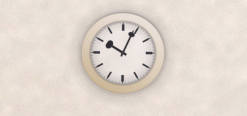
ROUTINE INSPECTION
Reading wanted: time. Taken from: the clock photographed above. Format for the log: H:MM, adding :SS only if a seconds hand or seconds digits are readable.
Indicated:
10:04
